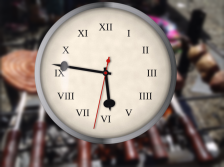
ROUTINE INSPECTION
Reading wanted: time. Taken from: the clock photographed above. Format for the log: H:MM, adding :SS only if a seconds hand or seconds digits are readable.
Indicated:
5:46:32
